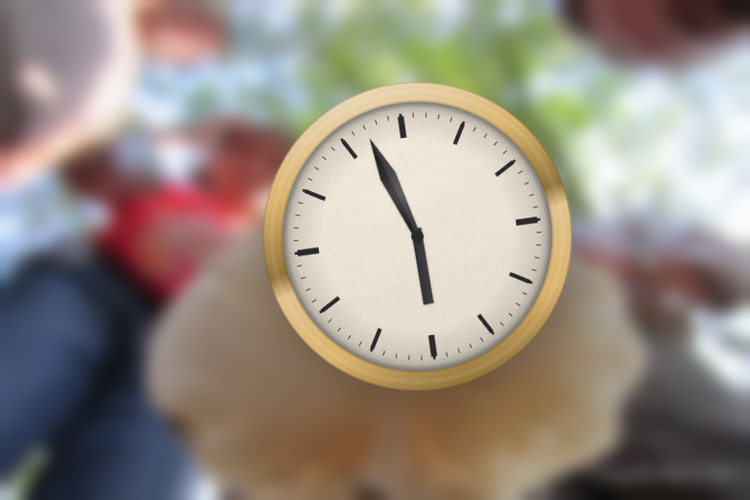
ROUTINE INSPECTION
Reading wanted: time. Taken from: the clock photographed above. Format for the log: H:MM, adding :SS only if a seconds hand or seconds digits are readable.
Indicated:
5:57
